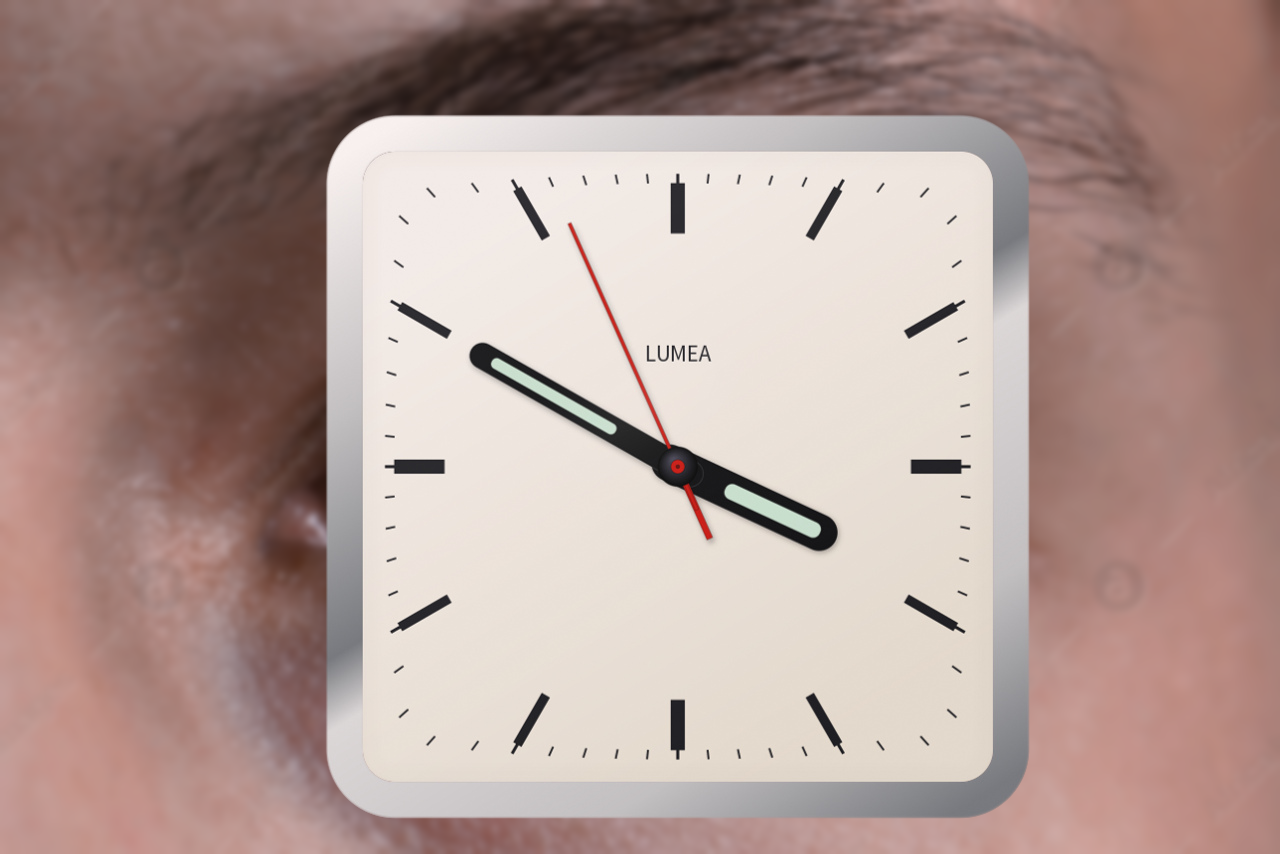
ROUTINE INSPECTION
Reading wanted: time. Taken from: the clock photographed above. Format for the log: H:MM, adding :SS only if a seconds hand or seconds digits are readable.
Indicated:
3:49:56
